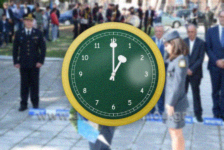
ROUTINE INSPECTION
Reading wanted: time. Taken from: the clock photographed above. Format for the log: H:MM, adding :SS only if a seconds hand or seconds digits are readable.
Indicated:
1:00
